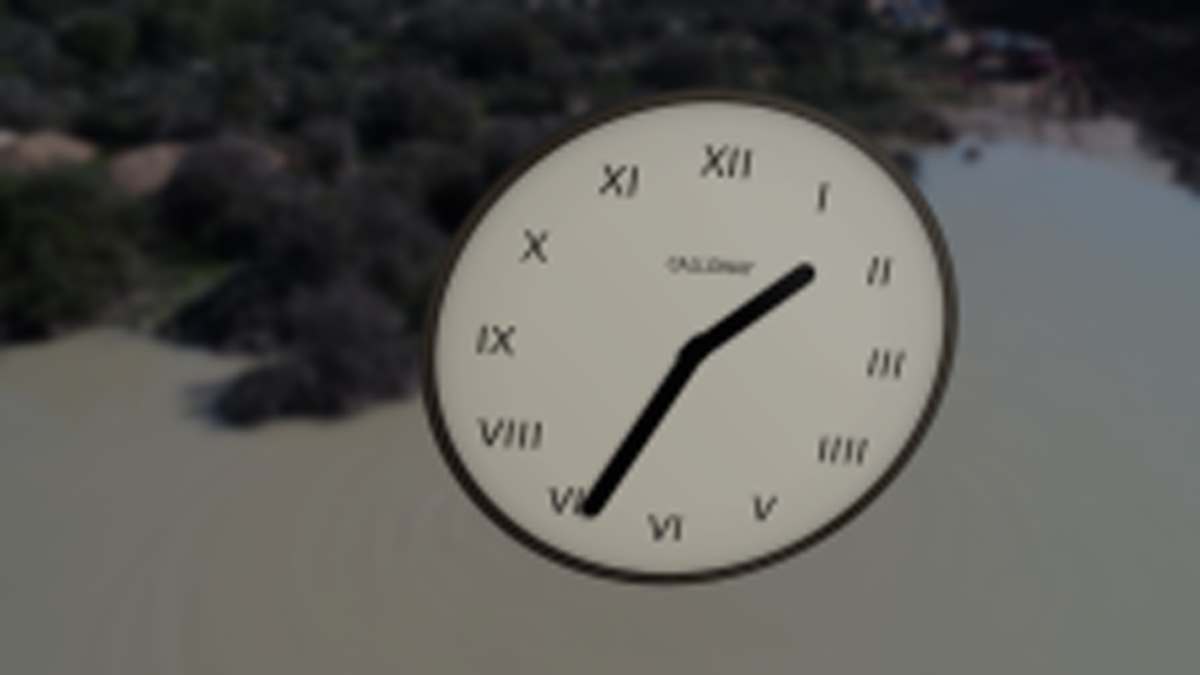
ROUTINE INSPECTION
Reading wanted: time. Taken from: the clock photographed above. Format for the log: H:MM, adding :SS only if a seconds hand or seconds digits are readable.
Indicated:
1:34
